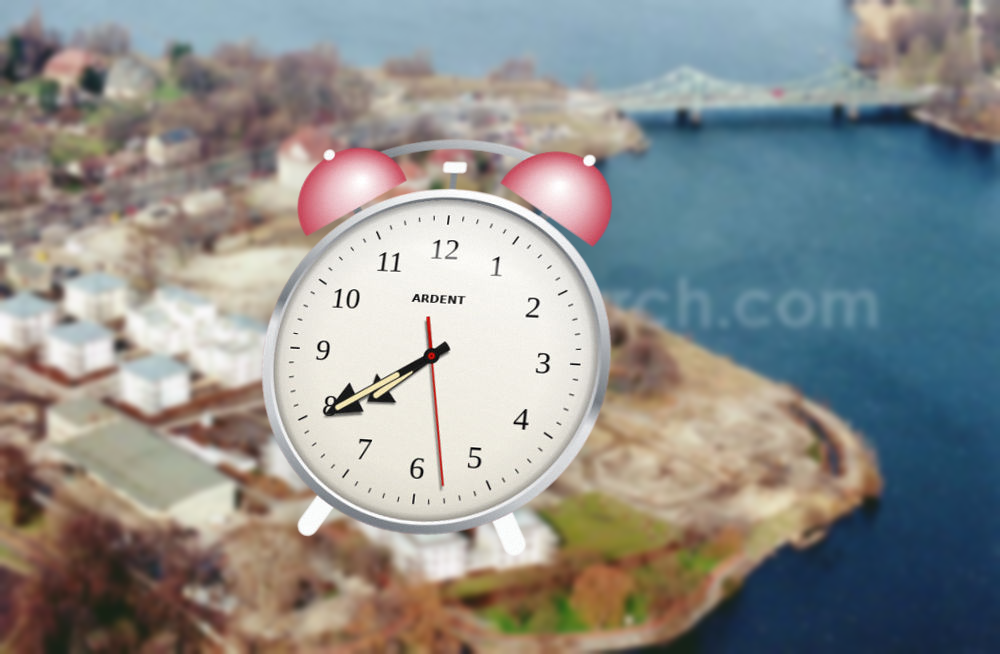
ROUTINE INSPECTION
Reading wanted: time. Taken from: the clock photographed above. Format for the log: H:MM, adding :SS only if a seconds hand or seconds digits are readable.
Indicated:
7:39:28
